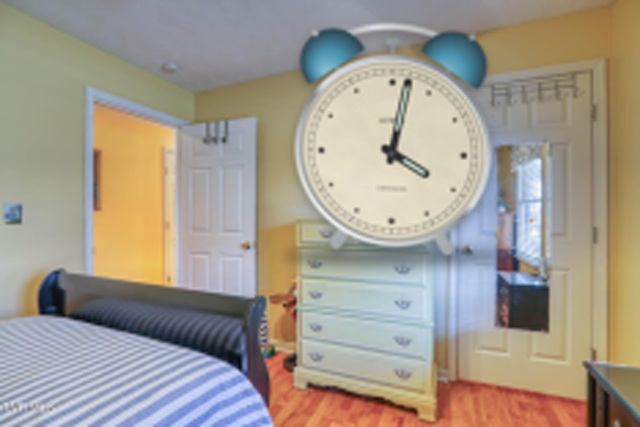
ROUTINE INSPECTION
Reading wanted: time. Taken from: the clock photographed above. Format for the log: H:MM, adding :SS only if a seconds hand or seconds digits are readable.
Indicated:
4:02
